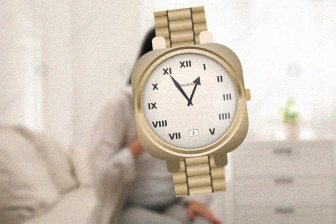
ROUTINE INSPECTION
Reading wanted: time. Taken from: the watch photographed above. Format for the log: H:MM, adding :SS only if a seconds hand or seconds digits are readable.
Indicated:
12:55
